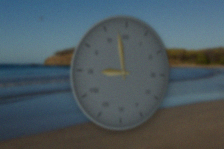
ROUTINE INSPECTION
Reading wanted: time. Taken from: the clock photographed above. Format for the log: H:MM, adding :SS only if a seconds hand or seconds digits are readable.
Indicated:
8:58
